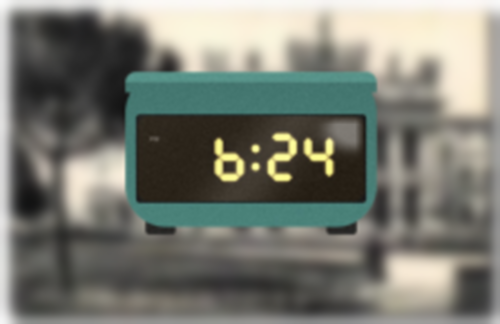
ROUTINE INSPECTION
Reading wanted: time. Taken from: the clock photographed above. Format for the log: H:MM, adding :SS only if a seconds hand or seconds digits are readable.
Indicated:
6:24
